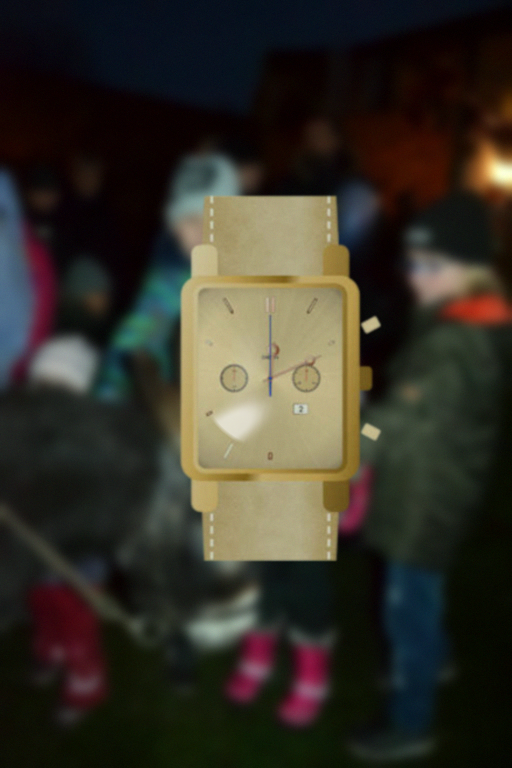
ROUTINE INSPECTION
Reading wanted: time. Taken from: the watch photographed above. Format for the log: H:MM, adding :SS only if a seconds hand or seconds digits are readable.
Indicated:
12:11
